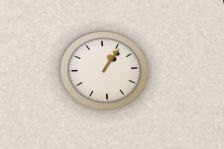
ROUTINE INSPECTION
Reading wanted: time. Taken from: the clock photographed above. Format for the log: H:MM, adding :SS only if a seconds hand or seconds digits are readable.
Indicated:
1:06
